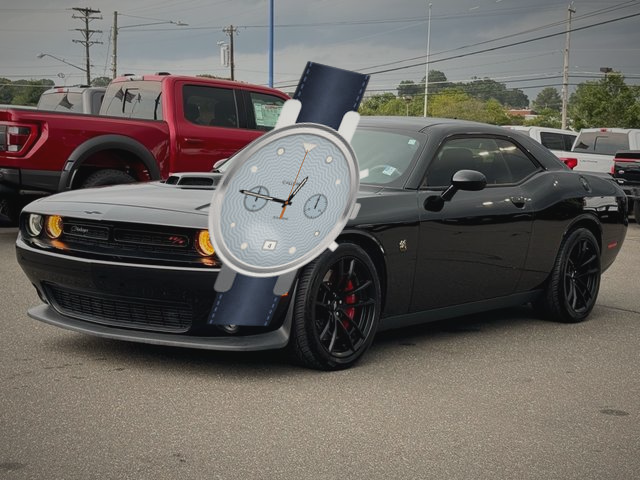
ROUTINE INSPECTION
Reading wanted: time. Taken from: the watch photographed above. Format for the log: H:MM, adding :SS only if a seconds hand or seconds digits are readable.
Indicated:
12:46
